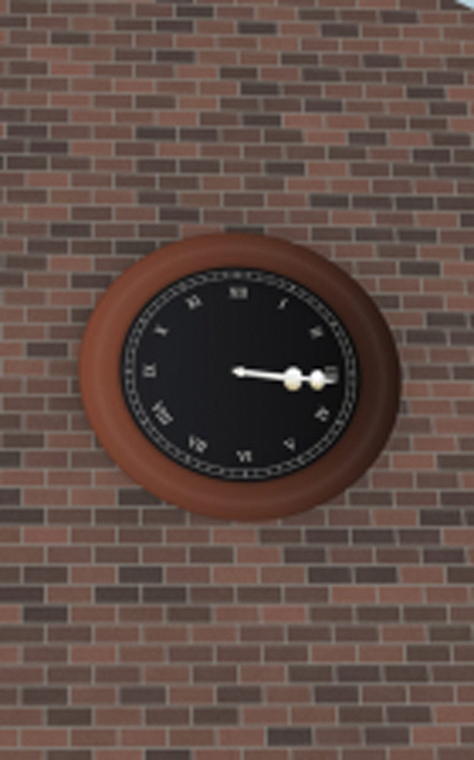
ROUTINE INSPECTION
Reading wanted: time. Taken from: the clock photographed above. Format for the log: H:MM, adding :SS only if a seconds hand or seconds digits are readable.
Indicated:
3:16
